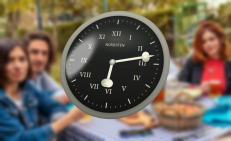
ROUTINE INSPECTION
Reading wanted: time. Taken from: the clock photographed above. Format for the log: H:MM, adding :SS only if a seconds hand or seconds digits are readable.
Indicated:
6:13
